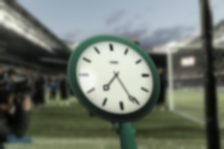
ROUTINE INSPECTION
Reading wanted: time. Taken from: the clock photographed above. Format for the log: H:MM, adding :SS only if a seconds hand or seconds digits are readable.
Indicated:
7:26
